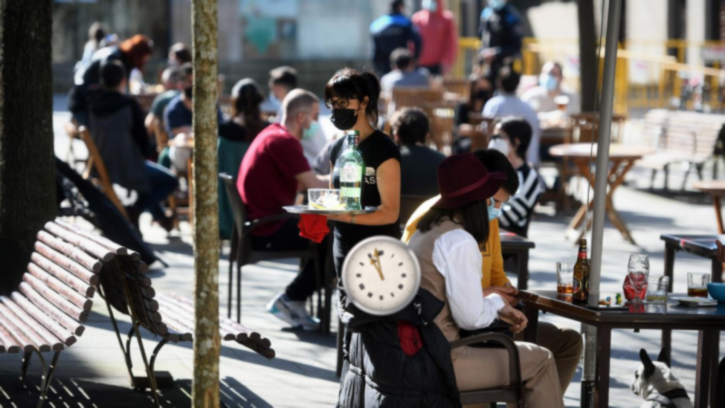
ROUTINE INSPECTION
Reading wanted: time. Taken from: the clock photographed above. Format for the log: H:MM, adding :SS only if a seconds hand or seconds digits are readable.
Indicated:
10:58
